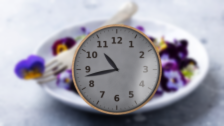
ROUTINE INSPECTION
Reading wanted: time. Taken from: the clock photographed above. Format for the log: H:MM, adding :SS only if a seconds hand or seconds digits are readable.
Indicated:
10:43
